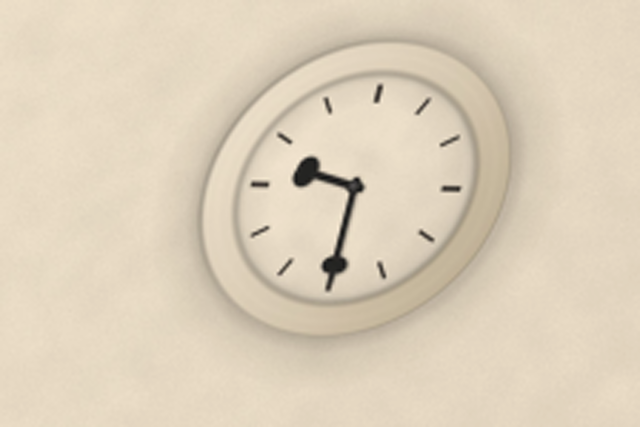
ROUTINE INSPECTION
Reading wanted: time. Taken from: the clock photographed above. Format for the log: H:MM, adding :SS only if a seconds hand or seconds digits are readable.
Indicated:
9:30
